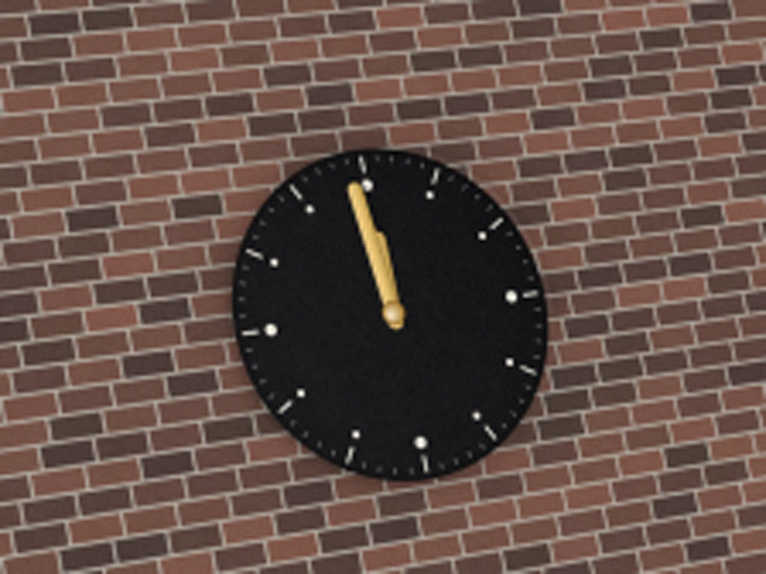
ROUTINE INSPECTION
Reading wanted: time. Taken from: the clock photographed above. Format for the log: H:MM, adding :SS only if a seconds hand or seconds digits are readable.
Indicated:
11:59
